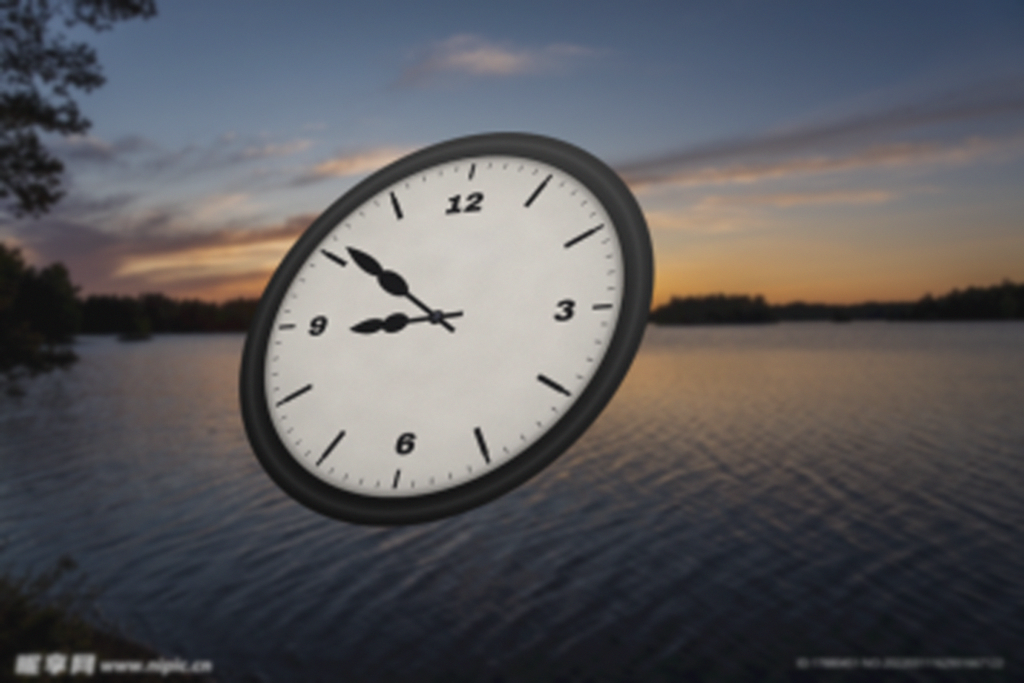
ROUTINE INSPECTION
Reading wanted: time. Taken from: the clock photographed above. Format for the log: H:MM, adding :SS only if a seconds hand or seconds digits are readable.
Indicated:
8:51
